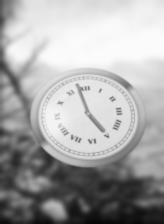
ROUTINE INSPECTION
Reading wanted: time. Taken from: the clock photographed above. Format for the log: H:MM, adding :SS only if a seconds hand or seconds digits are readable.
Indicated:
4:58
